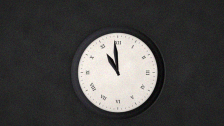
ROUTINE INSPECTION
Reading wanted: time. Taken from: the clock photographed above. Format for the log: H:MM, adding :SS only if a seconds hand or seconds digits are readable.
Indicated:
10:59
